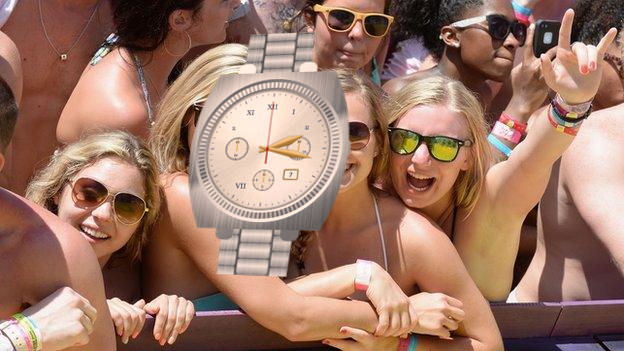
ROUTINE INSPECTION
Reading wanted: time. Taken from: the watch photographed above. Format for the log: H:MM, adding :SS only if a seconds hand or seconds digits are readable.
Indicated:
2:17
